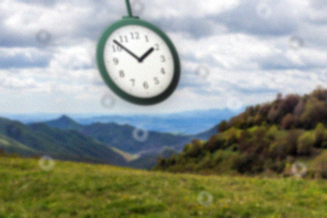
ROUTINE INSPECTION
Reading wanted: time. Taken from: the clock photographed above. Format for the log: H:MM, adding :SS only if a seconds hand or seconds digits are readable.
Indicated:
1:52
